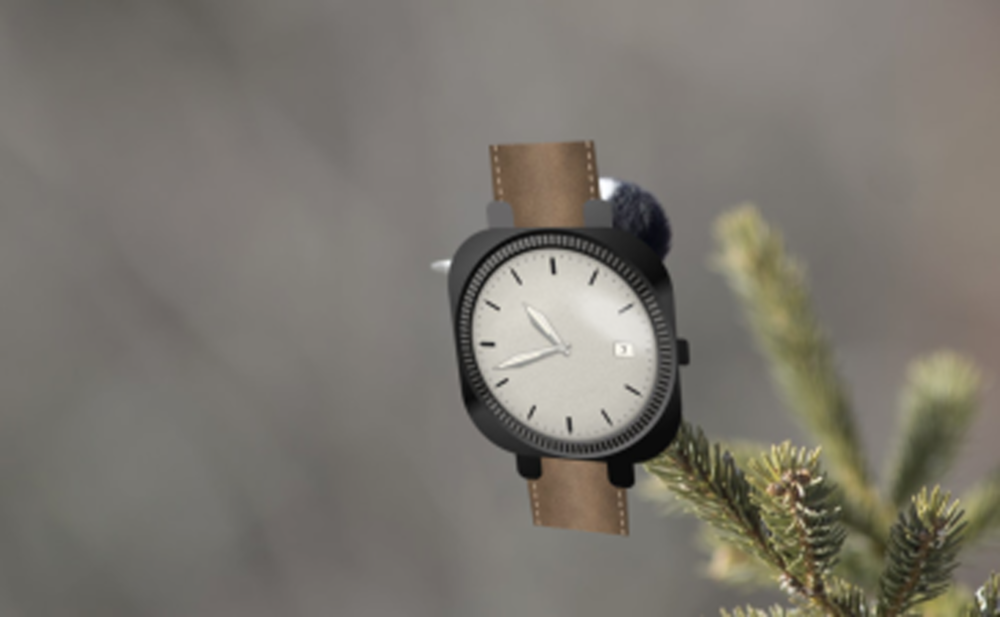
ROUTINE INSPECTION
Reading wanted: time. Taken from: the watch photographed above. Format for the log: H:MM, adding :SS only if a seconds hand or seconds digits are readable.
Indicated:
10:42
